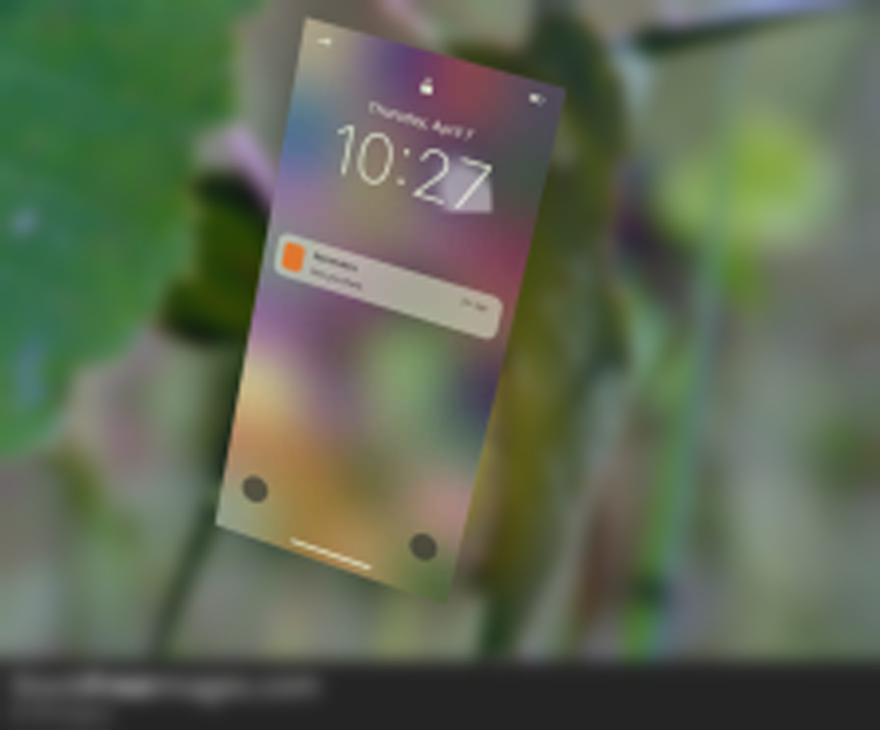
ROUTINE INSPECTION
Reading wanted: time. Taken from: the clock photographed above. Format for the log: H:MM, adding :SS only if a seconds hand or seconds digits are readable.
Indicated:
10:27
